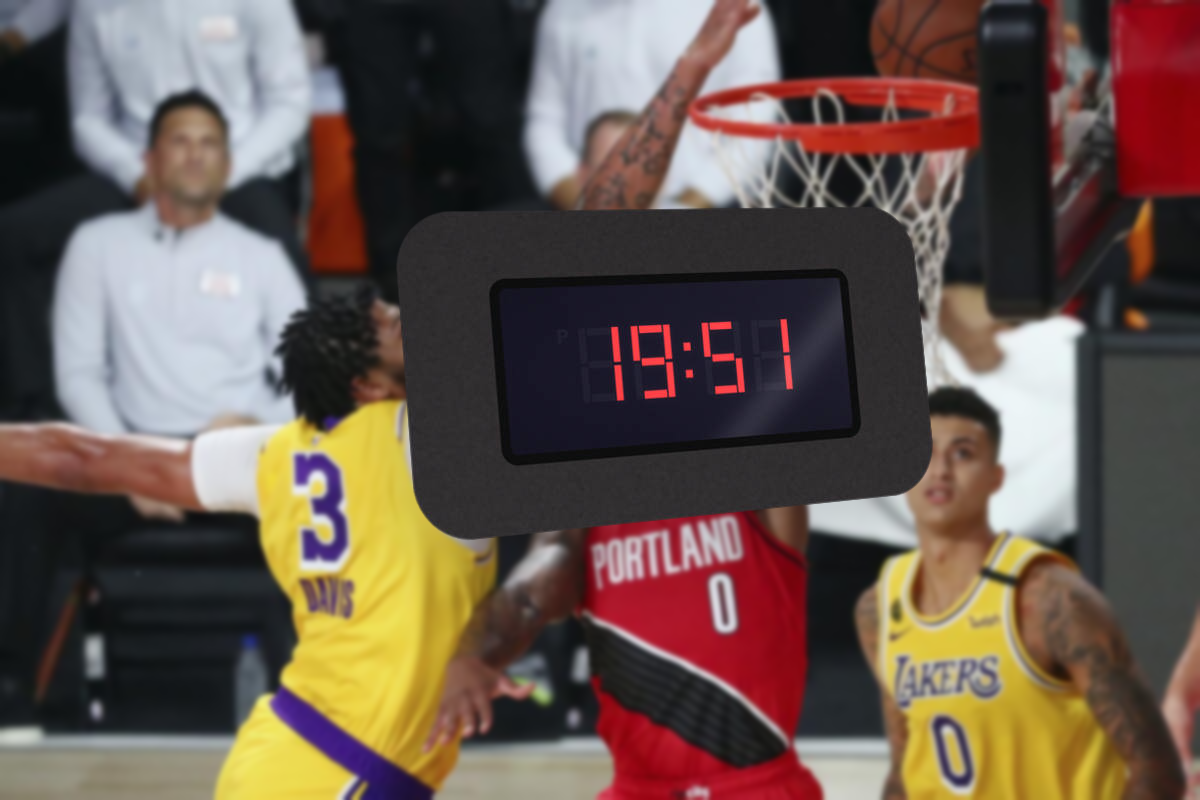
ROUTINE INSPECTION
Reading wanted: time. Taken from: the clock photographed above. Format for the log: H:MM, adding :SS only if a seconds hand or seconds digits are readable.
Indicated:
19:51
